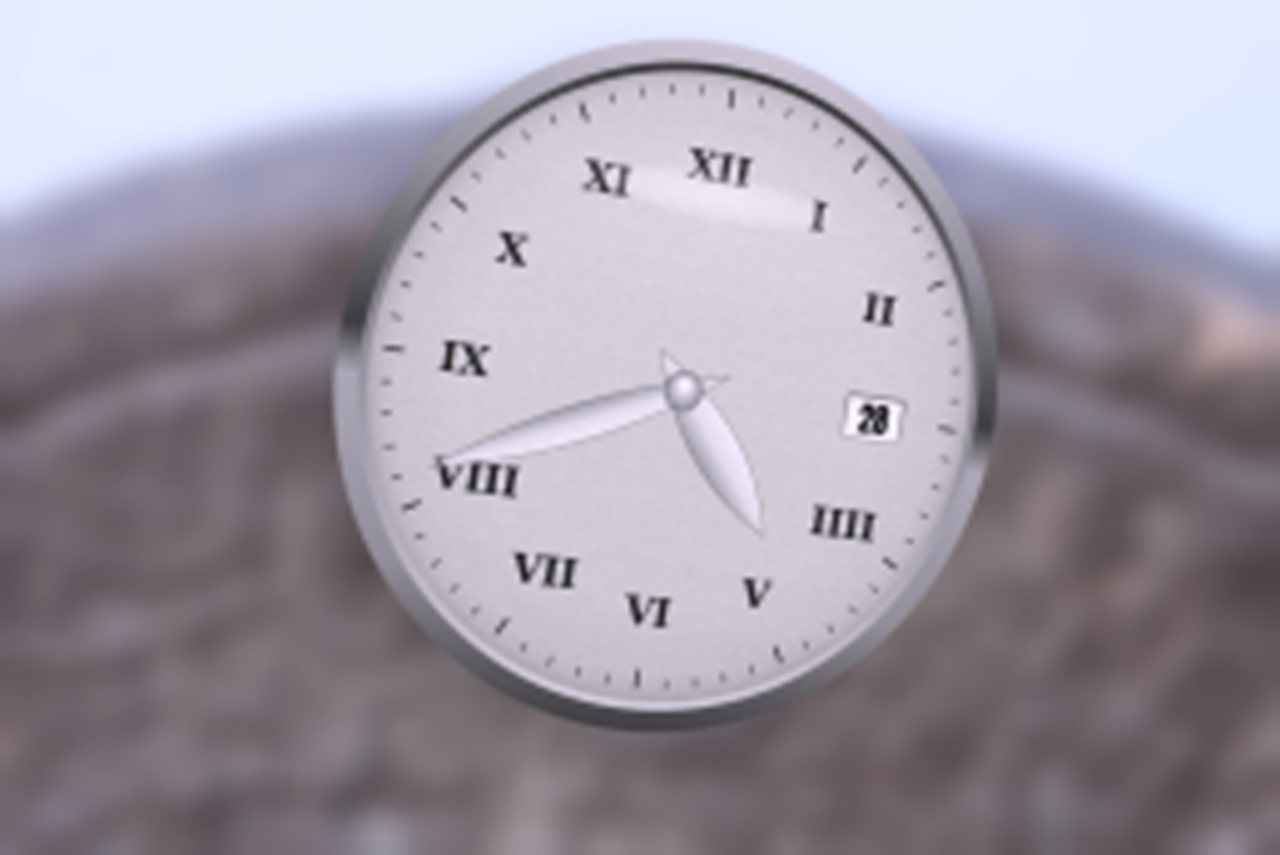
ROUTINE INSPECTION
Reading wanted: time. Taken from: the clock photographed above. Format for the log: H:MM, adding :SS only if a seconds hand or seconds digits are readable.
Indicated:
4:41
